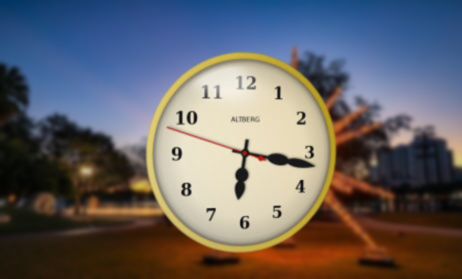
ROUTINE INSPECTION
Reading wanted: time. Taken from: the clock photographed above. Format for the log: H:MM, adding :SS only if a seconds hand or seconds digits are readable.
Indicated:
6:16:48
